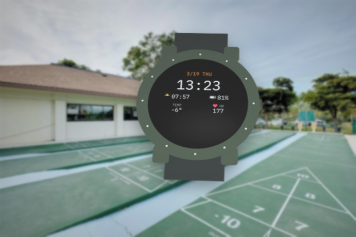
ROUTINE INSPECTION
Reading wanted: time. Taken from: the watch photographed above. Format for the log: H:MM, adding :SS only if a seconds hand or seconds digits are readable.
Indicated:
13:23
